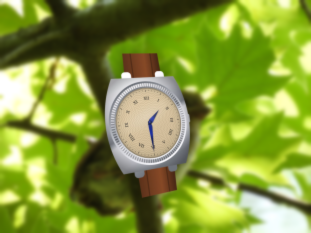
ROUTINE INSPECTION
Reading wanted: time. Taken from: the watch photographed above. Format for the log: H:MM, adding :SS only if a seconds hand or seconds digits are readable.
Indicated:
1:30
